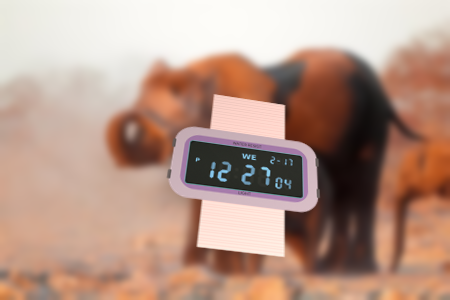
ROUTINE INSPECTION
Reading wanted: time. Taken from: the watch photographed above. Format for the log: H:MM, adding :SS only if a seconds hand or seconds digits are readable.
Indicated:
12:27:04
